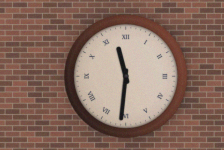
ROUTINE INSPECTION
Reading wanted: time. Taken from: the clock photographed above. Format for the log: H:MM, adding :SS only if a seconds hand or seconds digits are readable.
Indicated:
11:31
